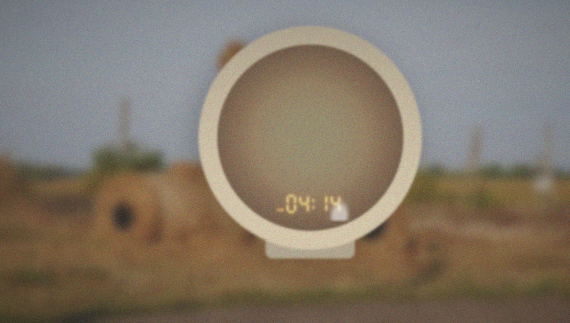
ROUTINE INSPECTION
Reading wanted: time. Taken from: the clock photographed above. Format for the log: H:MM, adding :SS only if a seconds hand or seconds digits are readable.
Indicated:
4:14
